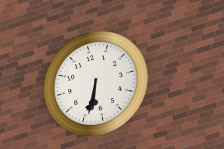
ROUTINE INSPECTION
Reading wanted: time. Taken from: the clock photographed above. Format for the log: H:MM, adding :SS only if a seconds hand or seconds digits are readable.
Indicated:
6:34
